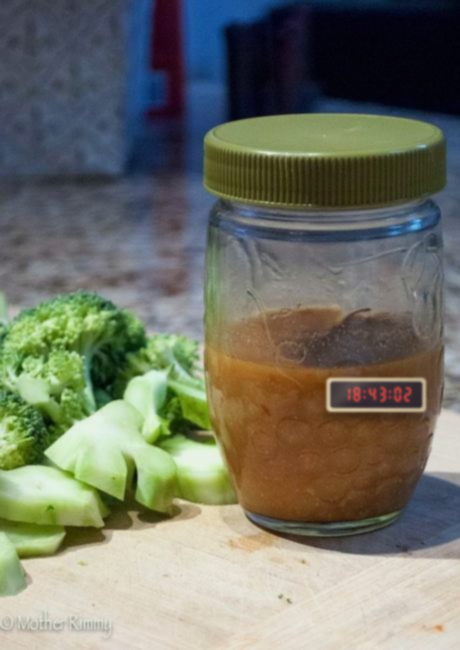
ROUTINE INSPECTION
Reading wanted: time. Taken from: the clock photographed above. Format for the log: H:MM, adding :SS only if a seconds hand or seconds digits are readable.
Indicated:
18:43:02
